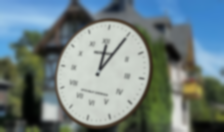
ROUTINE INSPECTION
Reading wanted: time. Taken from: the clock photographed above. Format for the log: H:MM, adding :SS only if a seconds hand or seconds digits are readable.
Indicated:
12:05
